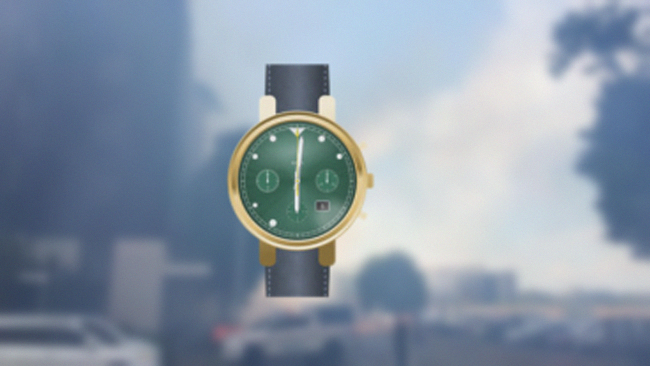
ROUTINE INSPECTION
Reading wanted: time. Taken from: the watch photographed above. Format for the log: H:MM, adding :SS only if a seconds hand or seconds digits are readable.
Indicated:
6:01
